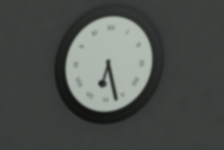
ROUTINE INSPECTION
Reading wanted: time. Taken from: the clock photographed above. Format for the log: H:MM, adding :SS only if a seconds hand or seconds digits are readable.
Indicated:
6:27
